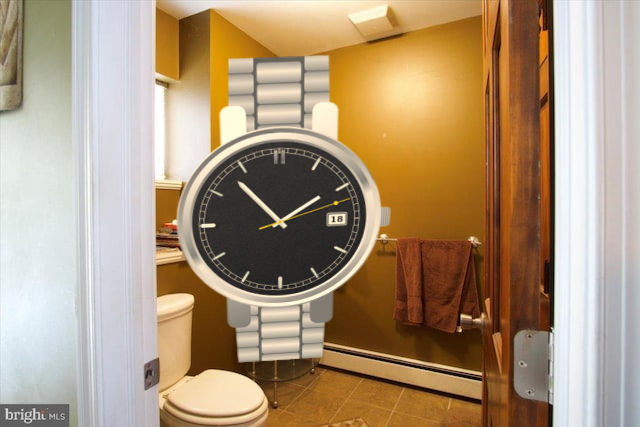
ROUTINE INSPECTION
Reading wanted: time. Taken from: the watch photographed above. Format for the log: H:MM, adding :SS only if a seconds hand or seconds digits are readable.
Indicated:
1:53:12
